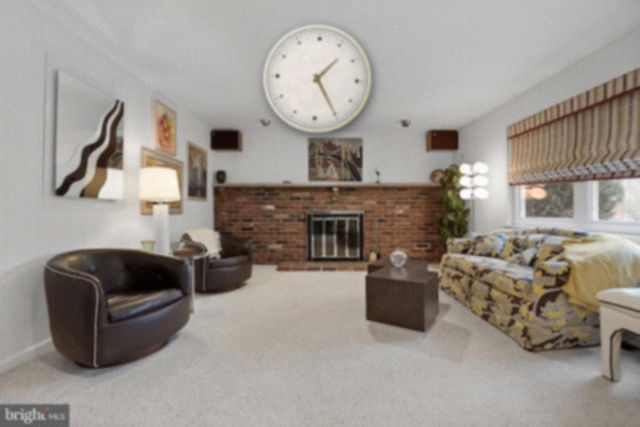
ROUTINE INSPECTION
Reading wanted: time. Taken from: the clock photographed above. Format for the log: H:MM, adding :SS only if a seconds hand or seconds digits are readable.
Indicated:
1:25
